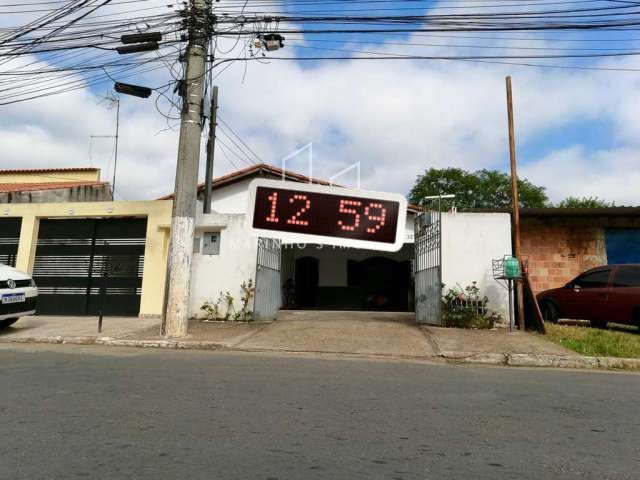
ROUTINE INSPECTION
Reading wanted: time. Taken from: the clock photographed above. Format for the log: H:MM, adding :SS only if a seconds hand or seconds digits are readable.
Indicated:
12:59
